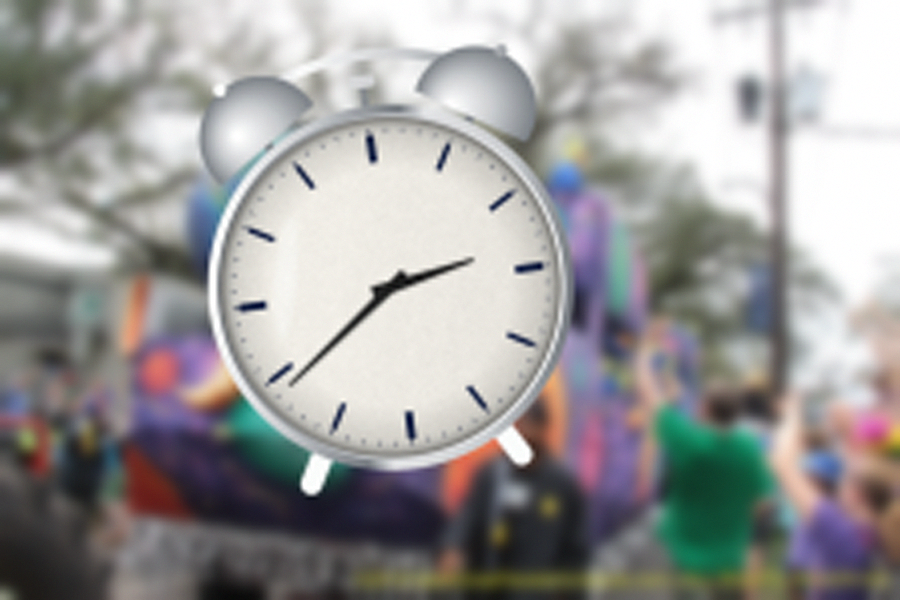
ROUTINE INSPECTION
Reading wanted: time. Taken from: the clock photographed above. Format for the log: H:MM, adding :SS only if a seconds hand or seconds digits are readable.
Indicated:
2:39
